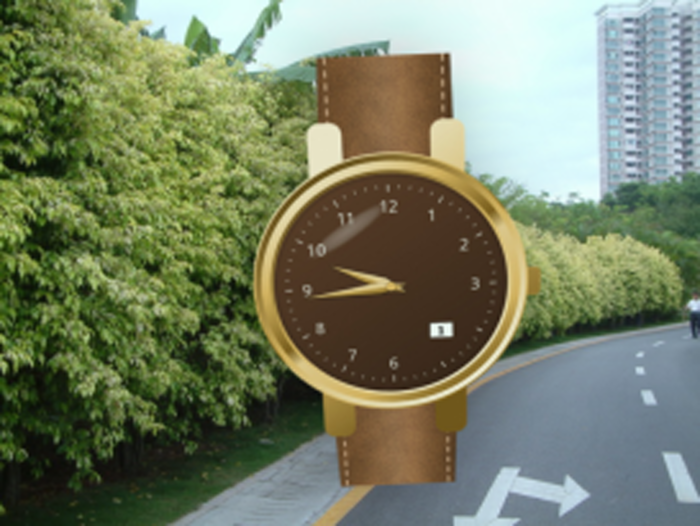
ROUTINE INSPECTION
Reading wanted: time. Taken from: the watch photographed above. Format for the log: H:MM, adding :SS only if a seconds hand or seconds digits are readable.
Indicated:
9:44
